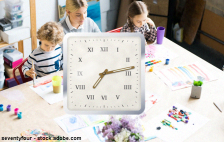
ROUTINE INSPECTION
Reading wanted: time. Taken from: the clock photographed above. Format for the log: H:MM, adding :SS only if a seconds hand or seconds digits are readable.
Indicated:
7:13
